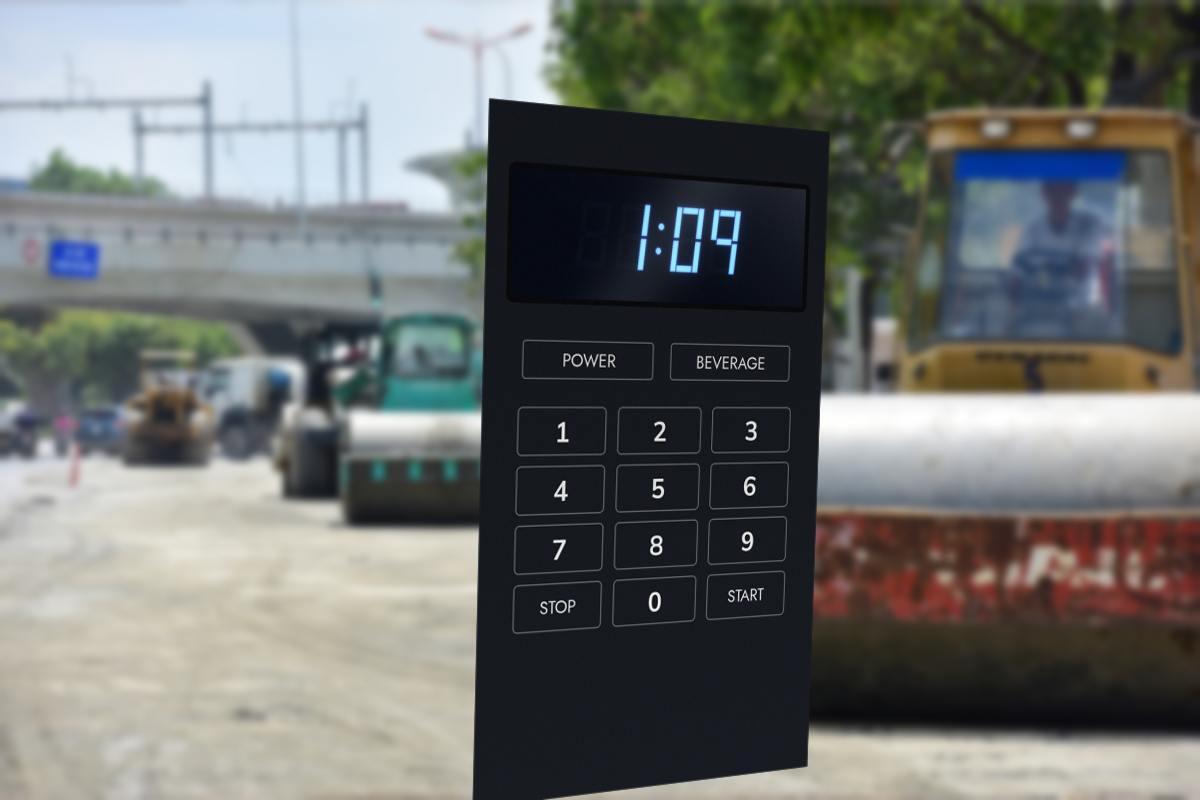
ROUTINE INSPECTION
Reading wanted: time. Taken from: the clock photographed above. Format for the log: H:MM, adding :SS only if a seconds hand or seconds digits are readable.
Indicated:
1:09
